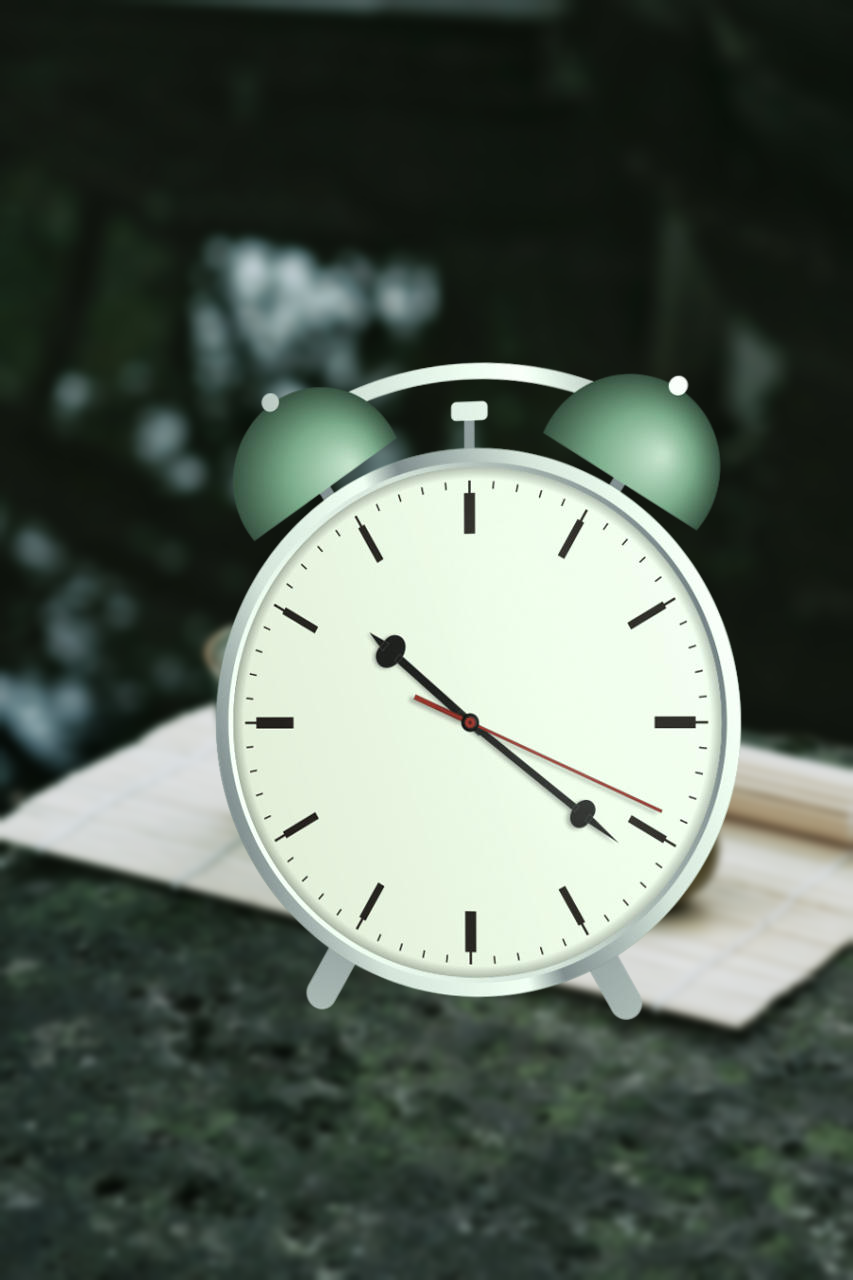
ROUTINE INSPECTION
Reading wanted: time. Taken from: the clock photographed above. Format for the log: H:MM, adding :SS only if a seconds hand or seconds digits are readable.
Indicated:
10:21:19
